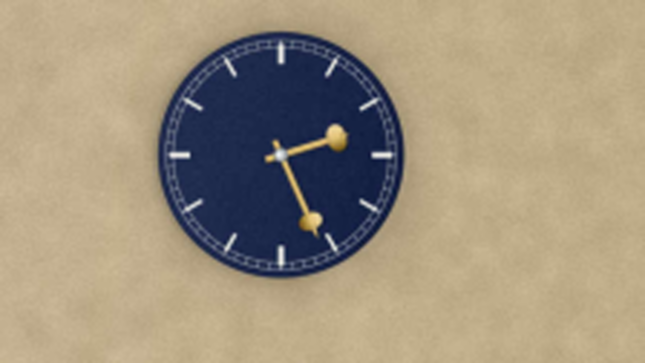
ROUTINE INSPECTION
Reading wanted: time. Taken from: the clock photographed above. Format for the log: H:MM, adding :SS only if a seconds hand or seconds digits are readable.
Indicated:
2:26
